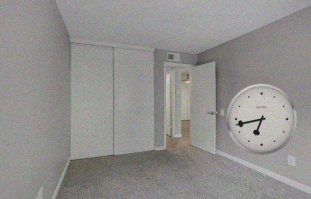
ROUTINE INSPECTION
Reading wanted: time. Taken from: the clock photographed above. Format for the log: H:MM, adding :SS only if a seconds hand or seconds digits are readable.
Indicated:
6:43
